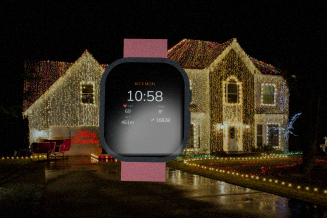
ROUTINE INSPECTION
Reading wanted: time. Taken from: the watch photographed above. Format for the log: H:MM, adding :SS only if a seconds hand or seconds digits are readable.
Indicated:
10:58
